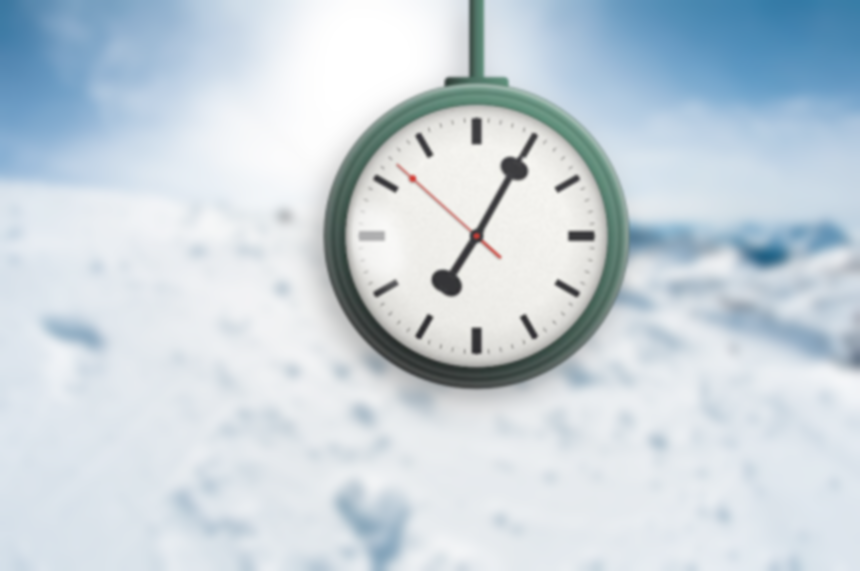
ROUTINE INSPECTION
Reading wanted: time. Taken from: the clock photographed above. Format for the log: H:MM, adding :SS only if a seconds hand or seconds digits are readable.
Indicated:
7:04:52
